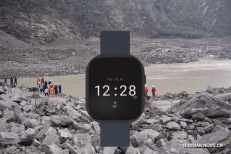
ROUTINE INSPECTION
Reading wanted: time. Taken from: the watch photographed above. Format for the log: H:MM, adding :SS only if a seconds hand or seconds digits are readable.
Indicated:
12:28
